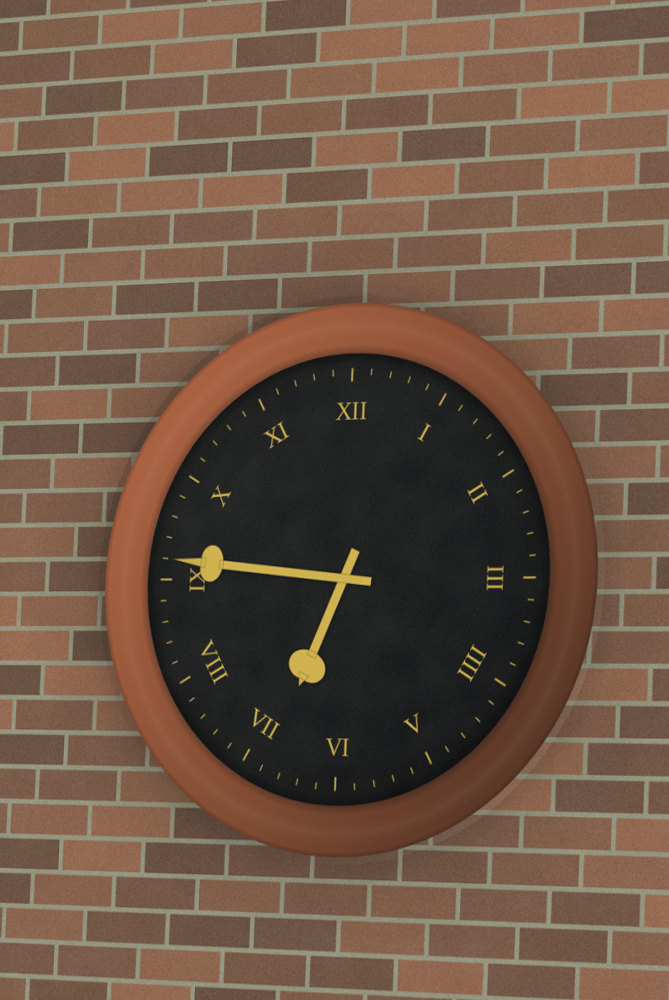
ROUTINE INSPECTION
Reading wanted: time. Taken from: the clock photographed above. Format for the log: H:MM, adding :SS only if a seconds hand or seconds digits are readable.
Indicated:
6:46
